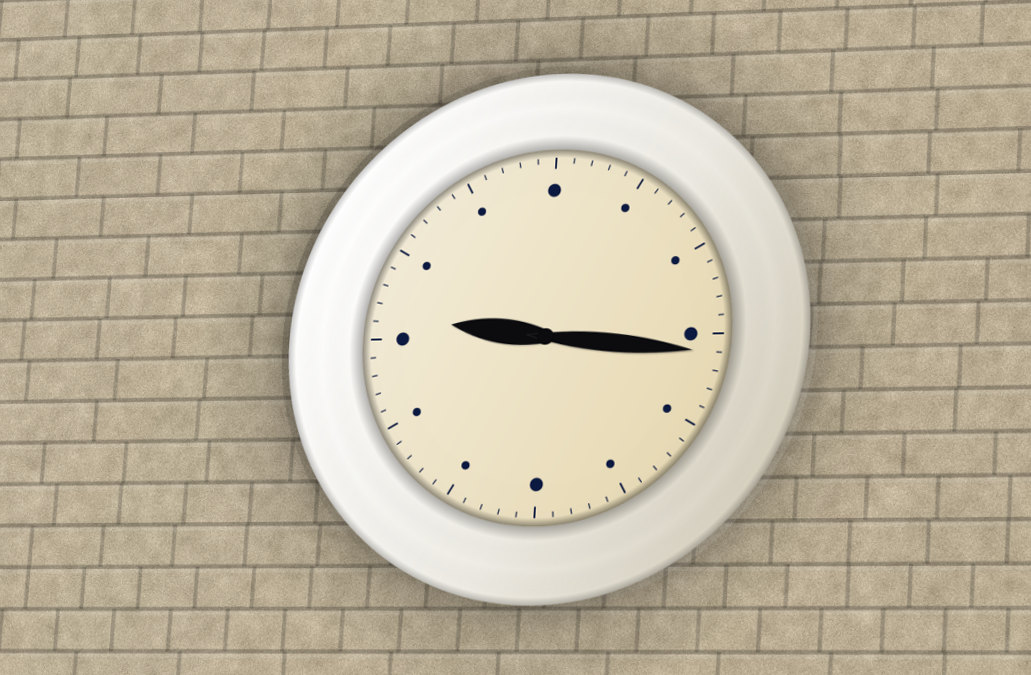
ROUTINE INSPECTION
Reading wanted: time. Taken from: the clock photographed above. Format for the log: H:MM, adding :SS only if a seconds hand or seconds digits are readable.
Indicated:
9:16
